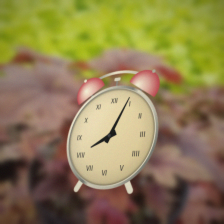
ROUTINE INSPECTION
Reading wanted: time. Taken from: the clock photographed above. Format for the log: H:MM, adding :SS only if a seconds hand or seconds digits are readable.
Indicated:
8:04
